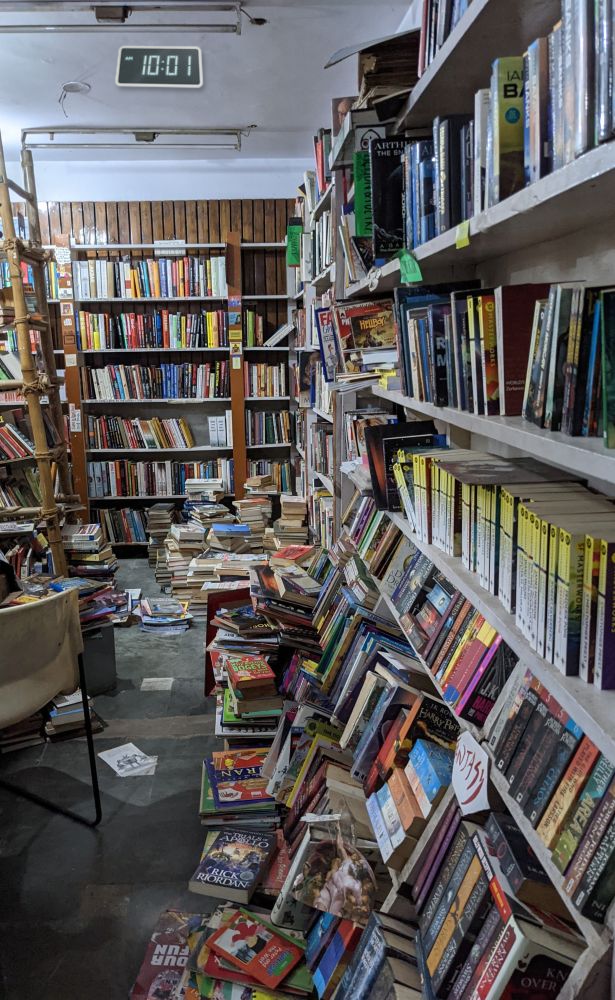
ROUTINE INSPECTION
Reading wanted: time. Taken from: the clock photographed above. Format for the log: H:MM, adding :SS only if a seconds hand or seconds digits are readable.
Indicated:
10:01
